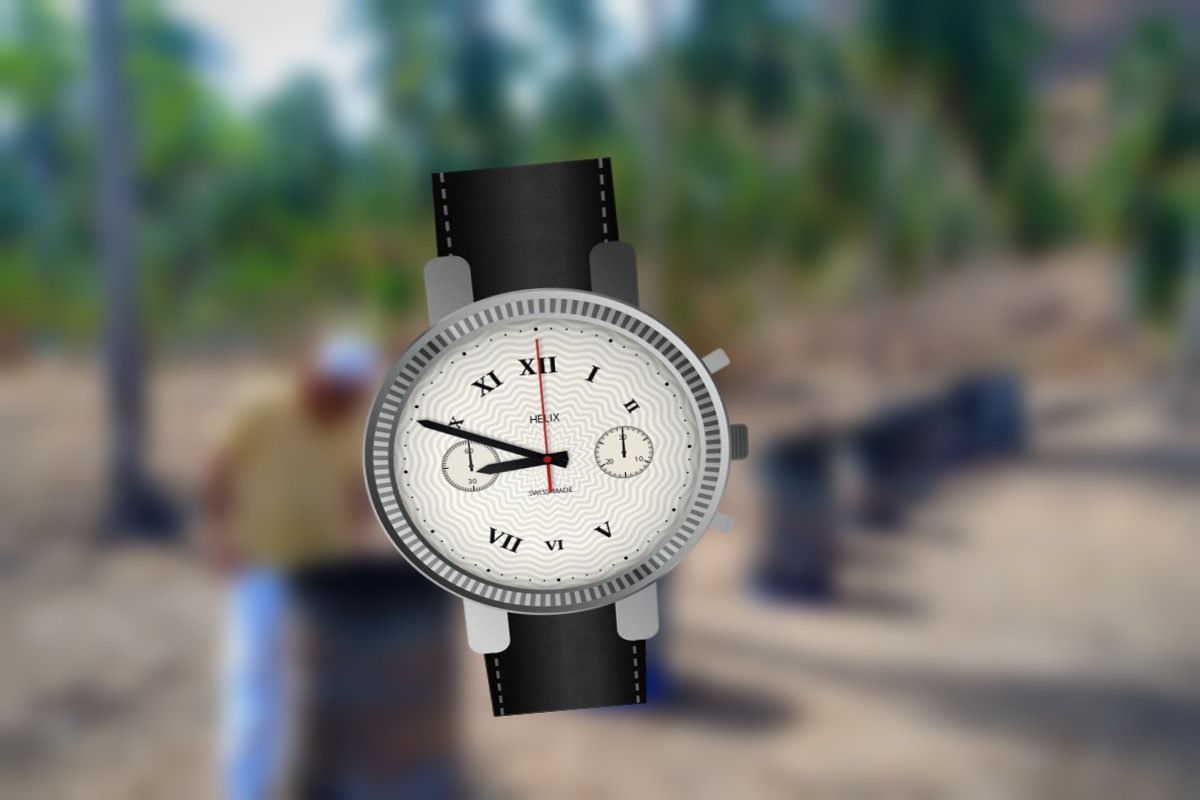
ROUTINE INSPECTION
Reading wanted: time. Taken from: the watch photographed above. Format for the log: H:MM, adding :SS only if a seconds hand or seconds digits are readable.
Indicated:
8:49
